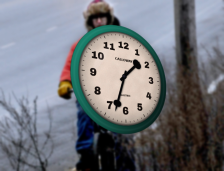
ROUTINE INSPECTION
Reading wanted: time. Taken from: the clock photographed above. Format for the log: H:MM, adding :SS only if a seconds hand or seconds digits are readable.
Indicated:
1:33
